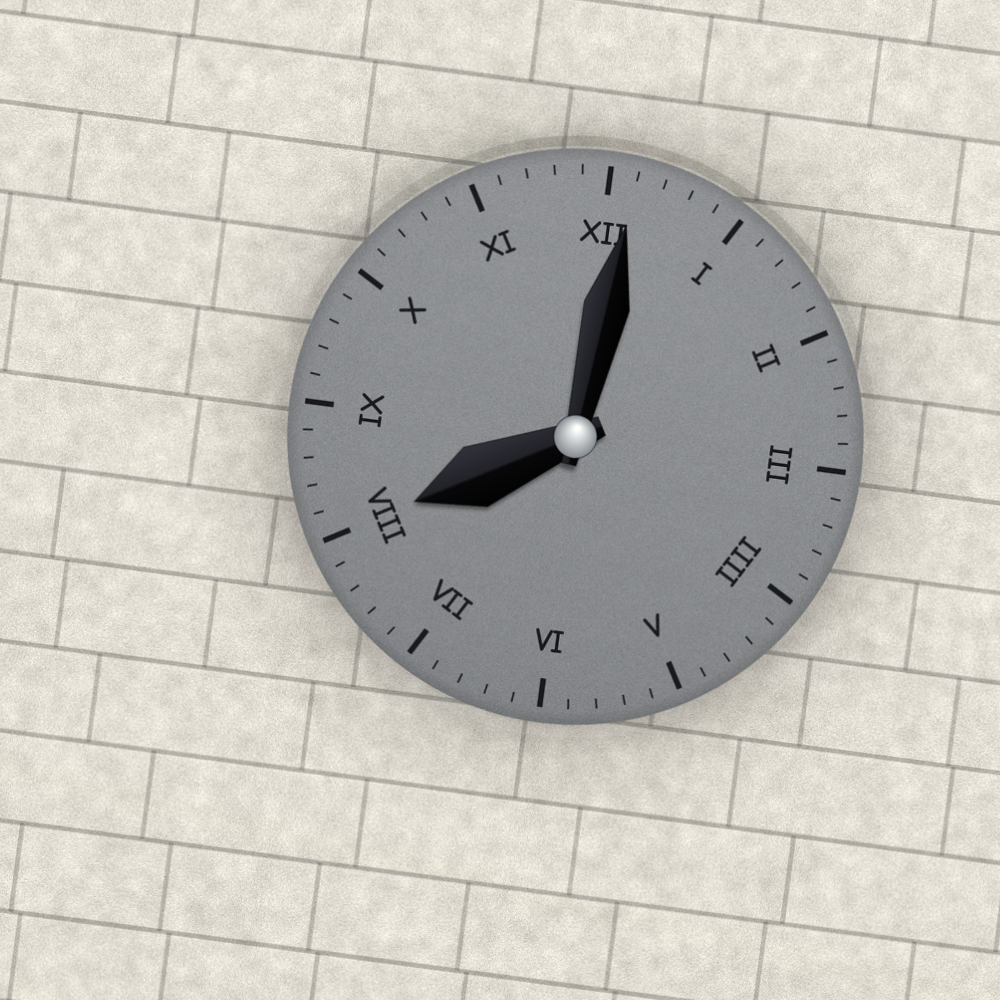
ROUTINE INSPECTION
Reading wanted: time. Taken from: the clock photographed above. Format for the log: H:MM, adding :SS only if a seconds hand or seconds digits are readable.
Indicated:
8:01
